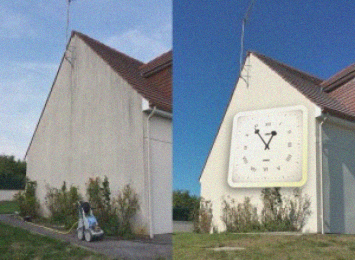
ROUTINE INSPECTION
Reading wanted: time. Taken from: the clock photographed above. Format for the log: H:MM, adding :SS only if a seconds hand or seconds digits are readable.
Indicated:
12:54
